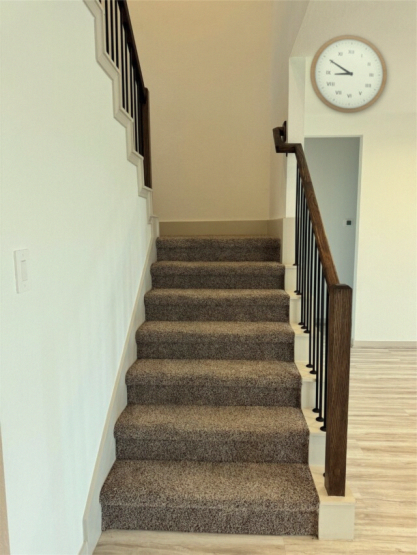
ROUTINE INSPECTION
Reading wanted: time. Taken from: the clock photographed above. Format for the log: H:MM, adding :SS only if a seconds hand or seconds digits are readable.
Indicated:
8:50
